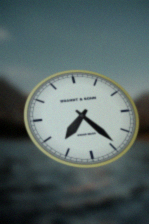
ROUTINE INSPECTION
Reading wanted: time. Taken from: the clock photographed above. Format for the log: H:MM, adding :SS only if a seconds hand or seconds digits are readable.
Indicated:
7:24
